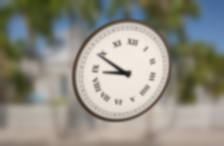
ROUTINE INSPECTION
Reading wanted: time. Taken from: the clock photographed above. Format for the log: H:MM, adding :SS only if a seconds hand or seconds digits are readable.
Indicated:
8:49
